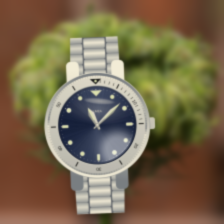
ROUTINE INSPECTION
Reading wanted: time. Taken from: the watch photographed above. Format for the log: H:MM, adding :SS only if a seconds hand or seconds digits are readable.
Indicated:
11:08
